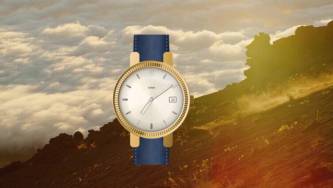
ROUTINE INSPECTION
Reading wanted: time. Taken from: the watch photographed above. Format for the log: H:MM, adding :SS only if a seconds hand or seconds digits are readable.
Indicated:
7:09
